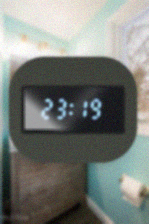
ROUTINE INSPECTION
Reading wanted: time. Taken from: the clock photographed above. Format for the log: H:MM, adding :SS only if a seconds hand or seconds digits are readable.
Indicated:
23:19
